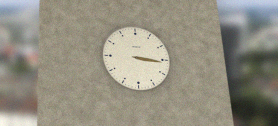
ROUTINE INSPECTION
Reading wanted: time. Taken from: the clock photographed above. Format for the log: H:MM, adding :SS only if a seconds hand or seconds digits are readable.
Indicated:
3:16
